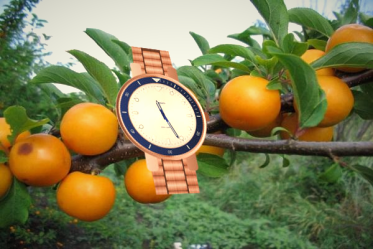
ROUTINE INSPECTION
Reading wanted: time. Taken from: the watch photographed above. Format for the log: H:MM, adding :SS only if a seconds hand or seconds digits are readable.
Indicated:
11:26
